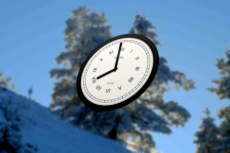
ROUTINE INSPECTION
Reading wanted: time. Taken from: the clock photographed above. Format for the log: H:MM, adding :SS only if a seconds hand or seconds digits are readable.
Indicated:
7:59
